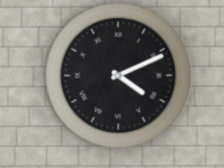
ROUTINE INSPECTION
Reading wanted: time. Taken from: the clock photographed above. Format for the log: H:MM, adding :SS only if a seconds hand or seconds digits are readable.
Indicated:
4:11
